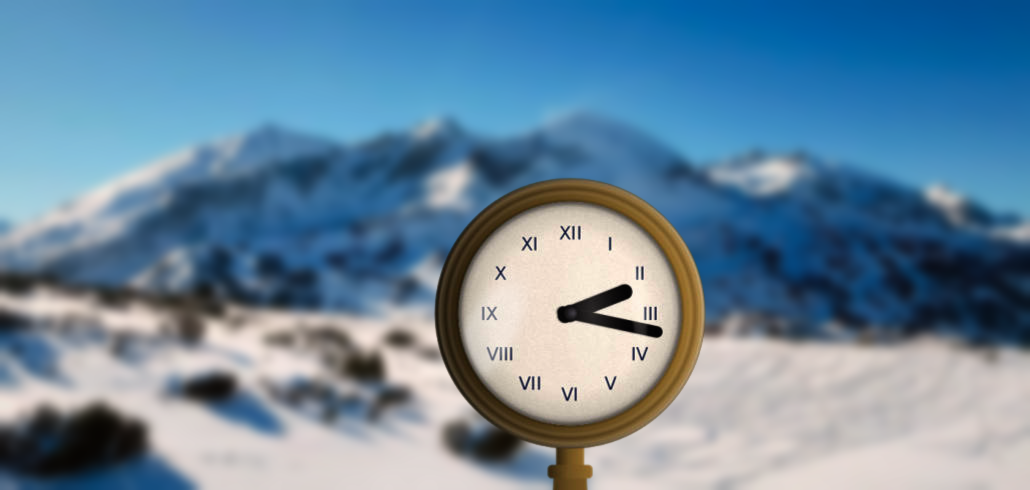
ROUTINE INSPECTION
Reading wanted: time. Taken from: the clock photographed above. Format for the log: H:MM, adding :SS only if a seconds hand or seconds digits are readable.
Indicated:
2:17
